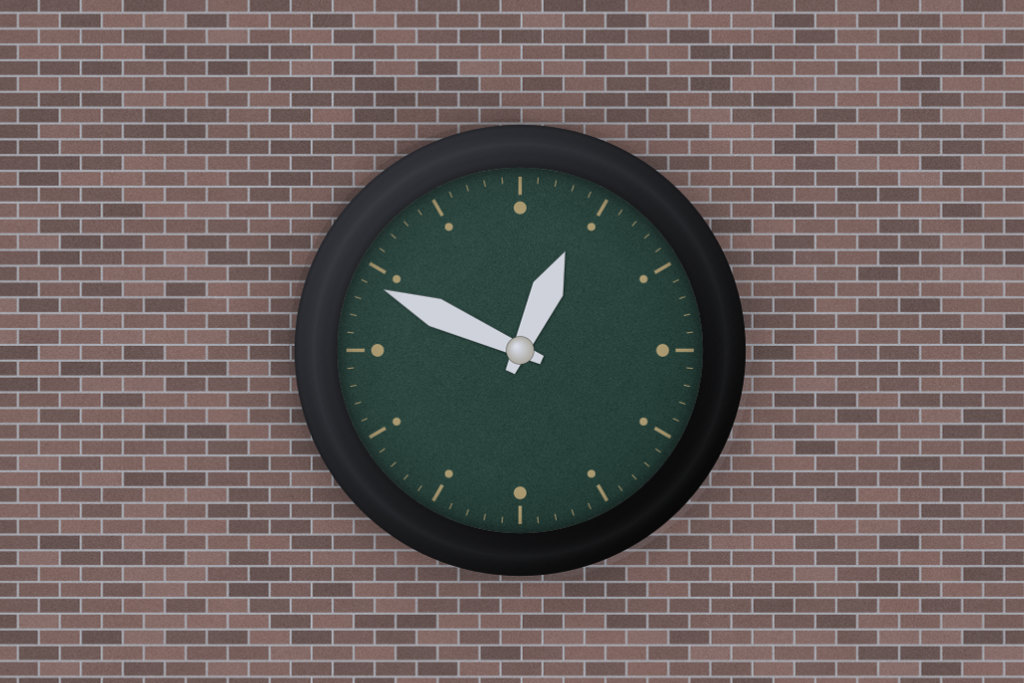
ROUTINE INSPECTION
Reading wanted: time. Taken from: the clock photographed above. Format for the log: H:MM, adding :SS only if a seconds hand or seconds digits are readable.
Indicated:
12:49
